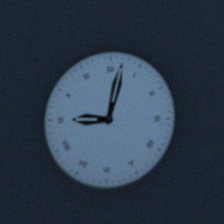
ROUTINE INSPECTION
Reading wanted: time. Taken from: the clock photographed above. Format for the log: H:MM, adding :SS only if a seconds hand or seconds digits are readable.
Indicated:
9:02
